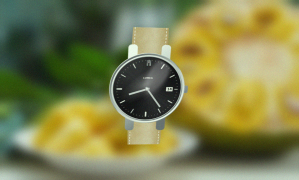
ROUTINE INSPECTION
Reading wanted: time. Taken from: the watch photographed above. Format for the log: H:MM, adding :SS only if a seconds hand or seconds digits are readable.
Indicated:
8:24
